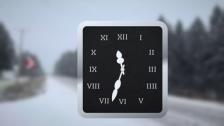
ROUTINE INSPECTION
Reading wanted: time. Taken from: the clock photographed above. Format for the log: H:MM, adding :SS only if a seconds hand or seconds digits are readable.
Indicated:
11:33
